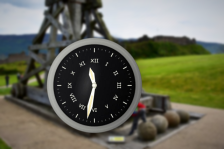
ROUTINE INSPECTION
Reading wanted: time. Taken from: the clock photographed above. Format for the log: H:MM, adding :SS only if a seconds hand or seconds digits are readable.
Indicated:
11:32
